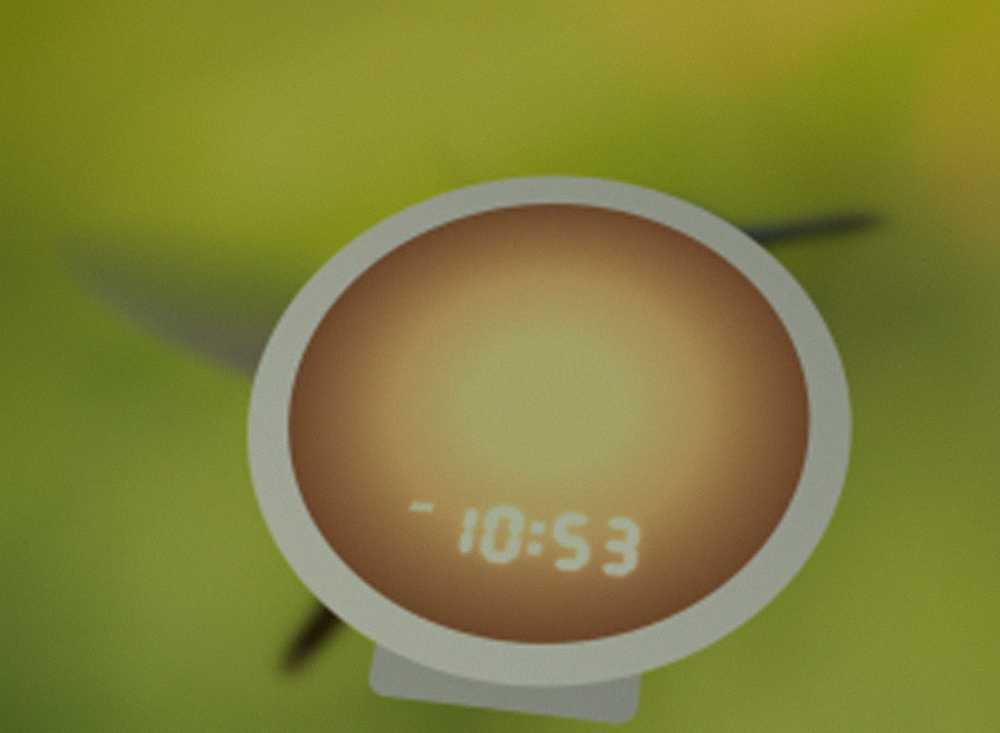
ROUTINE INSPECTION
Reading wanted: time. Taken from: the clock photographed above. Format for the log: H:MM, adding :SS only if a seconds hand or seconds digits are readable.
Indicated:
10:53
